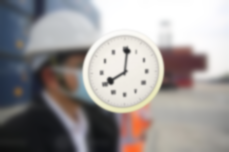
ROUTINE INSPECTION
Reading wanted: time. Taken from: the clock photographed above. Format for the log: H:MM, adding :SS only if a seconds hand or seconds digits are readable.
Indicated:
8:01
